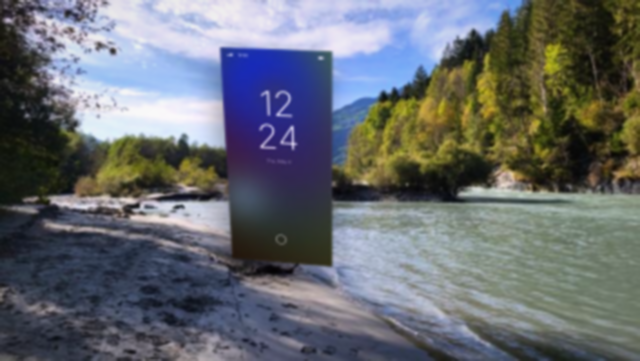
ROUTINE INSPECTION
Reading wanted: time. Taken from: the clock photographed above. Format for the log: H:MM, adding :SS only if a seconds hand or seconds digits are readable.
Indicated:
12:24
